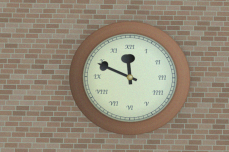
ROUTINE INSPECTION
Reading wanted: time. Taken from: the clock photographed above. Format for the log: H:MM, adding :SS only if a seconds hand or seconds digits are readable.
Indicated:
11:49
